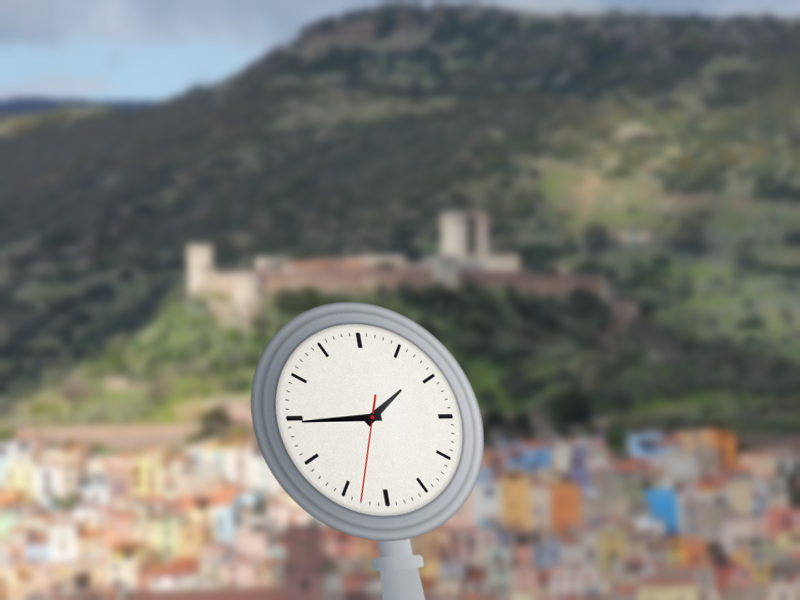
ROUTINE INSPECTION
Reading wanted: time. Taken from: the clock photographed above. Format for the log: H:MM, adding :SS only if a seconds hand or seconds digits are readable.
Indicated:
1:44:33
